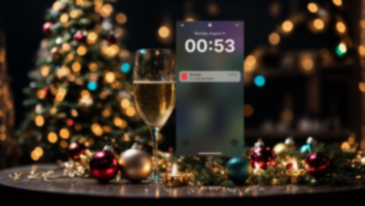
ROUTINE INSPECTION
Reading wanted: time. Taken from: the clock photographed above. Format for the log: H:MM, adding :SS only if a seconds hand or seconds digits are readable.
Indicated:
0:53
